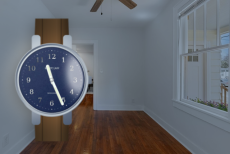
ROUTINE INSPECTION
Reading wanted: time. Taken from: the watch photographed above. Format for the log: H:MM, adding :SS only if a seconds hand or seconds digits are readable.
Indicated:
11:26
